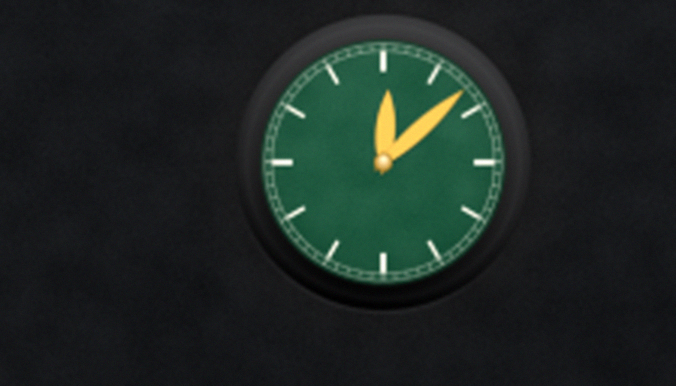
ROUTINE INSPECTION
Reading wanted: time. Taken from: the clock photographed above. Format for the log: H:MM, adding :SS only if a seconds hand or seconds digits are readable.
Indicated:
12:08
